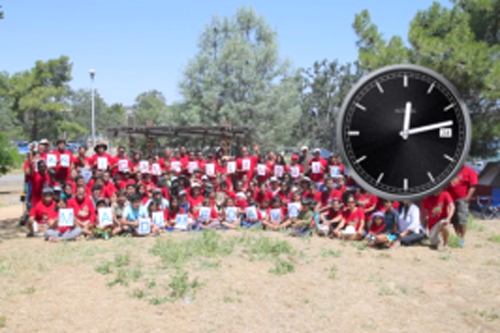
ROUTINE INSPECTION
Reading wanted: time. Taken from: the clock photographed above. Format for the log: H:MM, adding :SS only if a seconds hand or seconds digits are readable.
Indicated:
12:13
